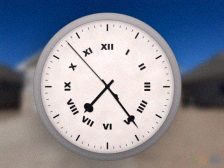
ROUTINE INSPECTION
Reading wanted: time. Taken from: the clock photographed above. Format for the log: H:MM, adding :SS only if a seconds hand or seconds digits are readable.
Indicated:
7:23:53
